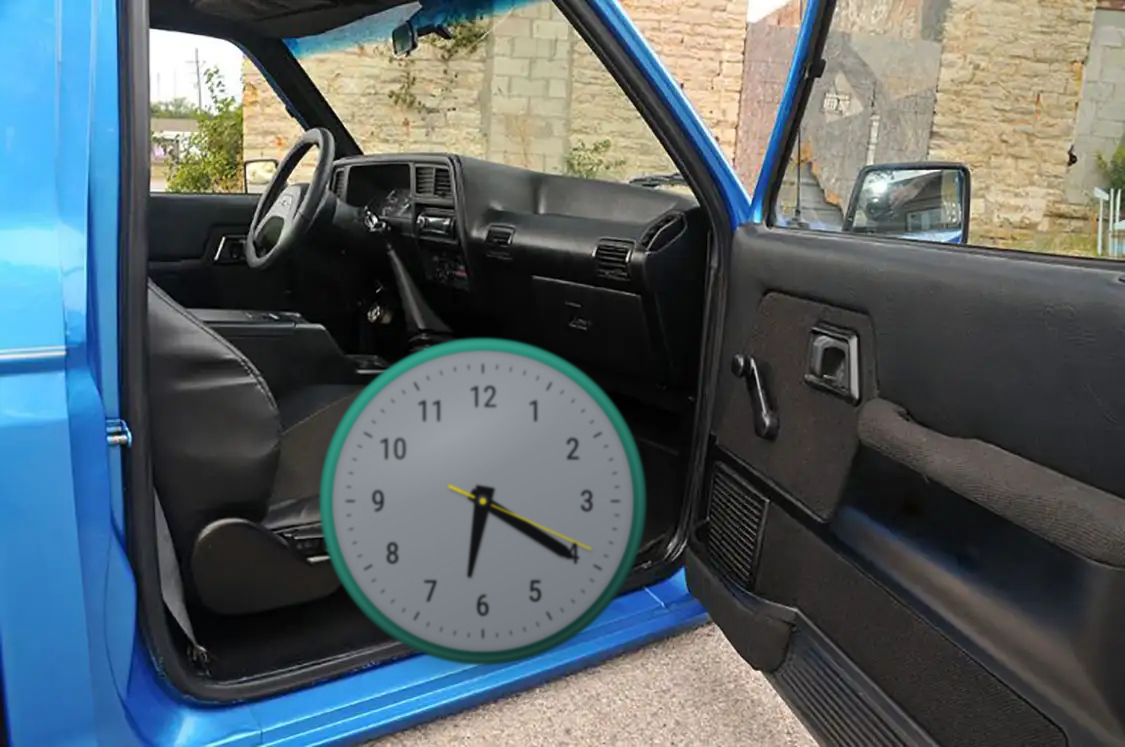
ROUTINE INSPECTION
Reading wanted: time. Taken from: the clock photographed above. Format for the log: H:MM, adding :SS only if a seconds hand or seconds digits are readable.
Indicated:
6:20:19
